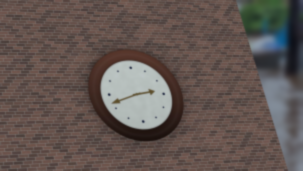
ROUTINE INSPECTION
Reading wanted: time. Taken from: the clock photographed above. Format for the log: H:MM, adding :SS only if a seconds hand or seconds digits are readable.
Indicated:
2:42
